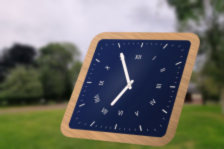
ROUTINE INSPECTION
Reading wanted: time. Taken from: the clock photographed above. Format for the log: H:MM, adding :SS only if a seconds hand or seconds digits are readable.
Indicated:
6:55
